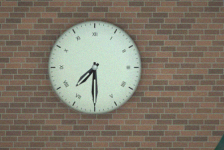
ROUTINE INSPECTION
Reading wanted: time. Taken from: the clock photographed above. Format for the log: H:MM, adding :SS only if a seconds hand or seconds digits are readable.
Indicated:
7:30
